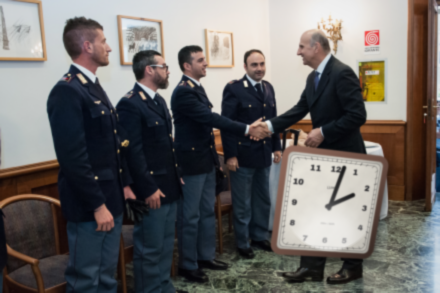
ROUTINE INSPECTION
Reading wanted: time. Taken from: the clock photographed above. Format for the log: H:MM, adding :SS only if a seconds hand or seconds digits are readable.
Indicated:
2:02
